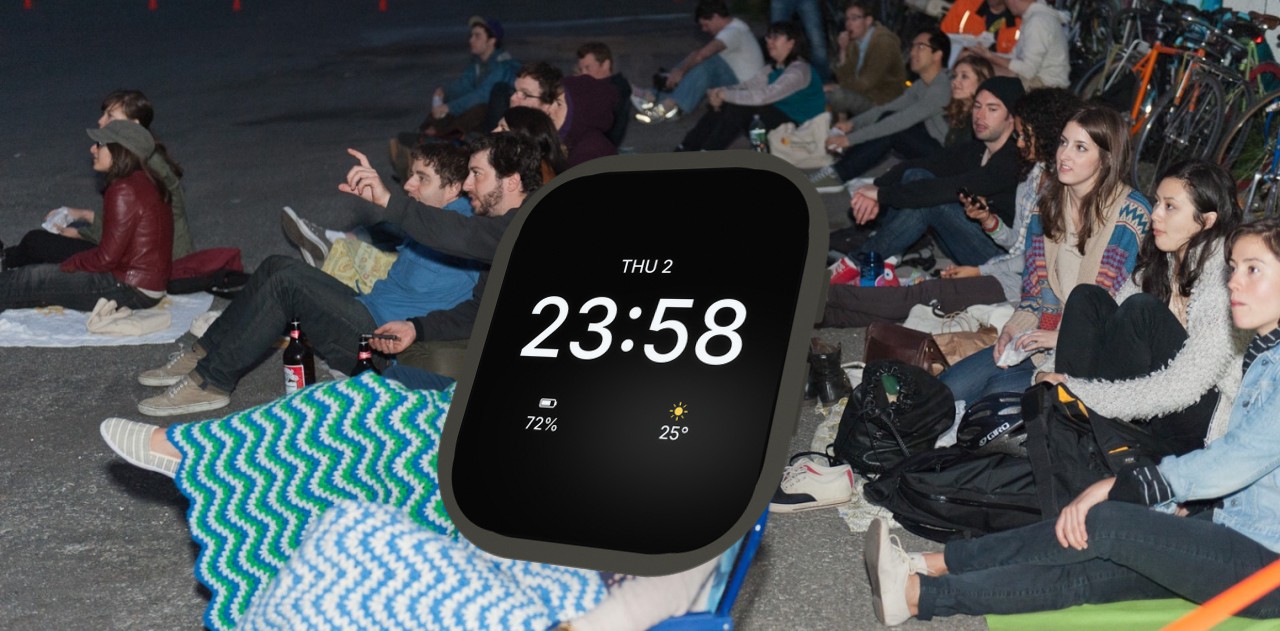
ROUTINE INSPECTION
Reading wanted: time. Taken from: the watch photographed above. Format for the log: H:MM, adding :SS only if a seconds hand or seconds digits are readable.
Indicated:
23:58
